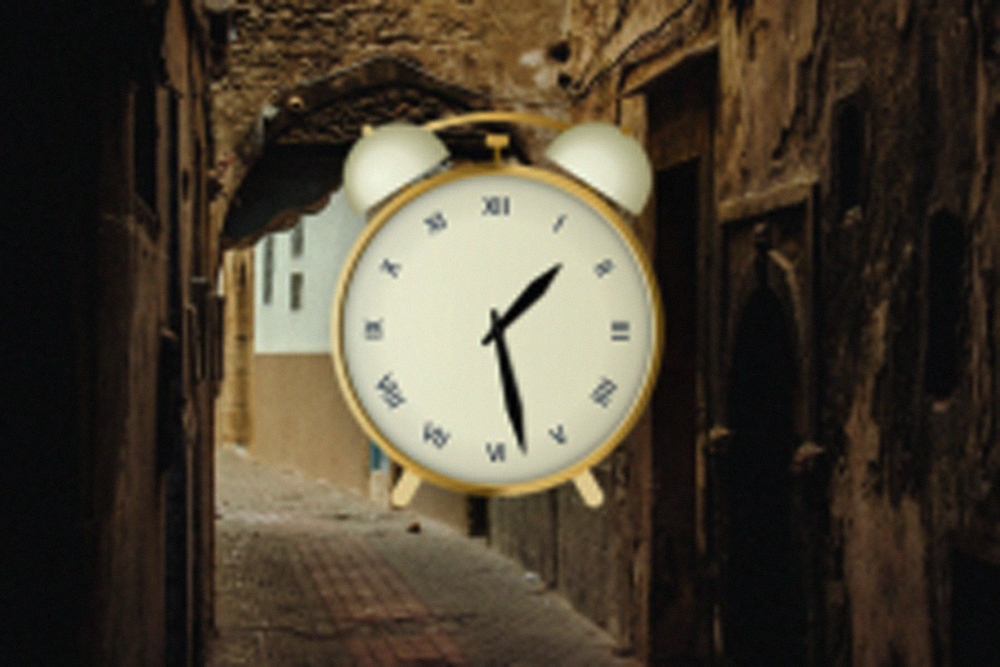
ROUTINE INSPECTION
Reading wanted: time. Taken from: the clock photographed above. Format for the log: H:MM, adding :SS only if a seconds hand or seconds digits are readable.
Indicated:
1:28
